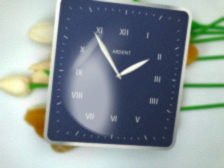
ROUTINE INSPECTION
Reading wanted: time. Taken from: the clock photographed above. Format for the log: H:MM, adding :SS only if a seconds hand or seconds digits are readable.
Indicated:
1:54
